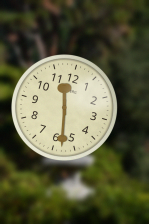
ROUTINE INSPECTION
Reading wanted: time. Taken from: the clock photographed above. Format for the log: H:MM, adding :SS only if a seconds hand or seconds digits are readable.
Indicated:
11:28
